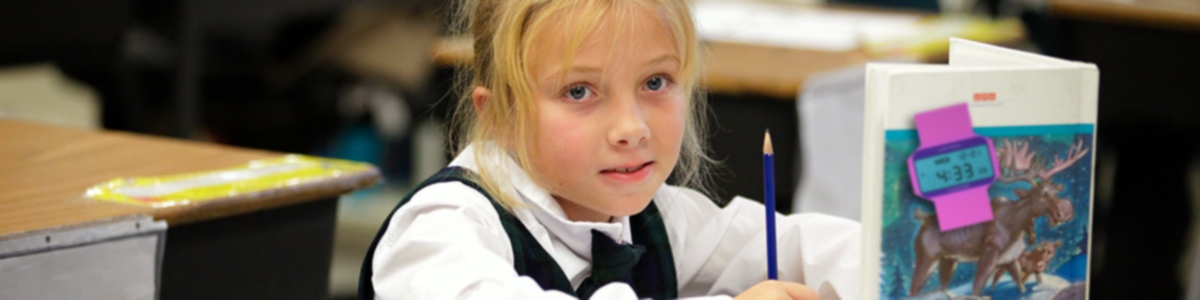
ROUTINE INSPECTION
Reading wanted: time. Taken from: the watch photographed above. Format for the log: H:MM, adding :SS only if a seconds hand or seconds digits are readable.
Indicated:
4:33
